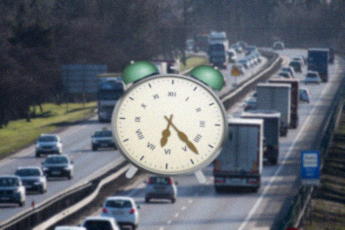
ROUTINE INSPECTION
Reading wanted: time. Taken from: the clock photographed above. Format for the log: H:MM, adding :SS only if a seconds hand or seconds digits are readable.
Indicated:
6:23
